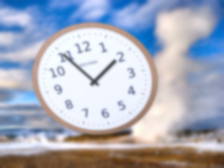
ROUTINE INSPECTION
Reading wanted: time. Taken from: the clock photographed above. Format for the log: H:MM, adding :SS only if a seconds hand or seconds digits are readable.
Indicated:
1:55
